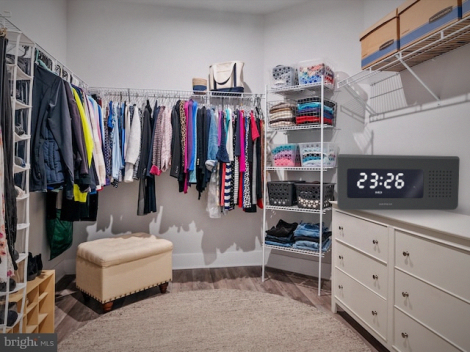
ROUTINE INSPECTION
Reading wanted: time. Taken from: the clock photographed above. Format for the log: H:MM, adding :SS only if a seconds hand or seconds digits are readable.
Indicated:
23:26
